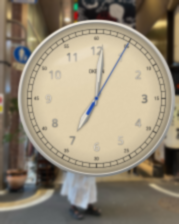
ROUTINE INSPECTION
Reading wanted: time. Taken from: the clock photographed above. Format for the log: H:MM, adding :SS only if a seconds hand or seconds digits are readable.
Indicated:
7:01:05
